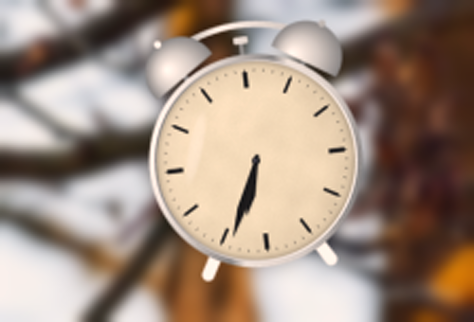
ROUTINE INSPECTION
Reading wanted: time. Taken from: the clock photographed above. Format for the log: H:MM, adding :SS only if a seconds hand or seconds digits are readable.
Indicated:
6:34
